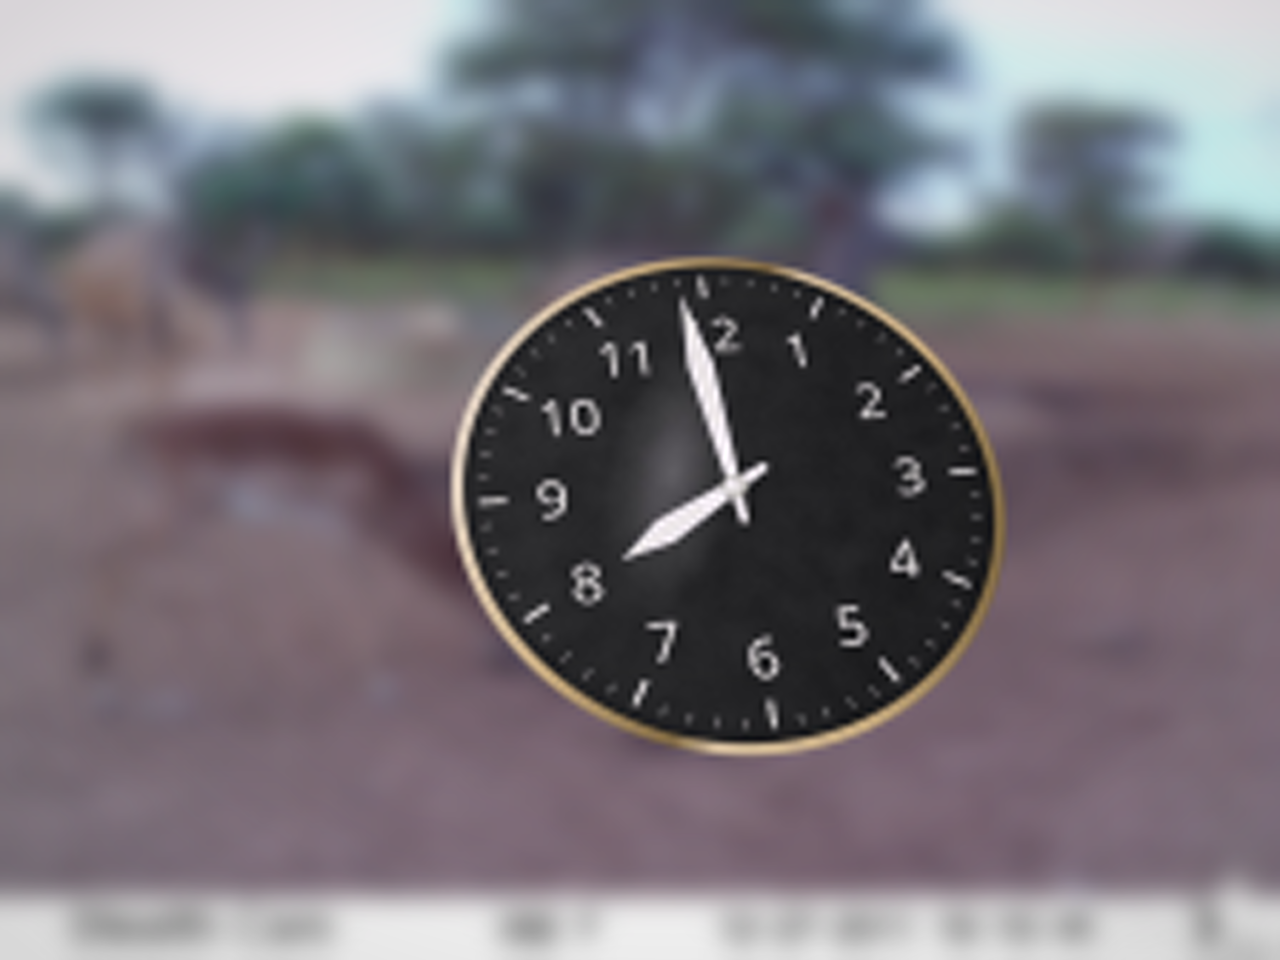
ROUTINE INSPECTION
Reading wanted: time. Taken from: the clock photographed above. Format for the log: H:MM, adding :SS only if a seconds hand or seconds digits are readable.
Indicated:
7:59
